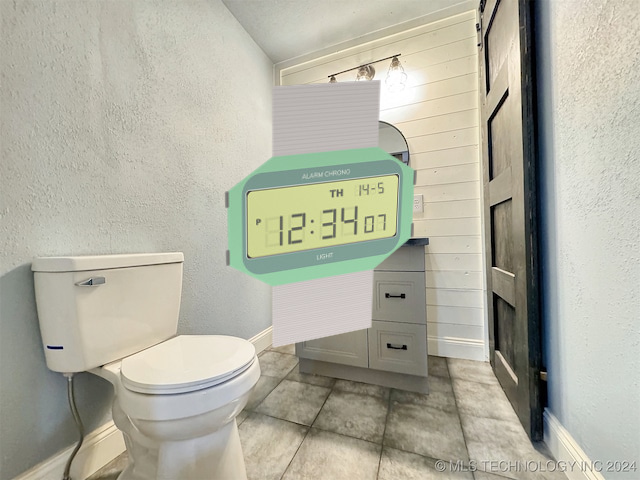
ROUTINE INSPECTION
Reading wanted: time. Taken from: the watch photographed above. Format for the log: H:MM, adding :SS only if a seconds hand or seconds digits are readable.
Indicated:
12:34:07
